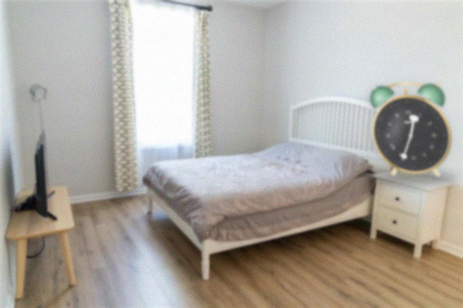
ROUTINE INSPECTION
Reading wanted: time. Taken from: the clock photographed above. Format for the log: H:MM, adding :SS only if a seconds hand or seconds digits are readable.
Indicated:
12:34
